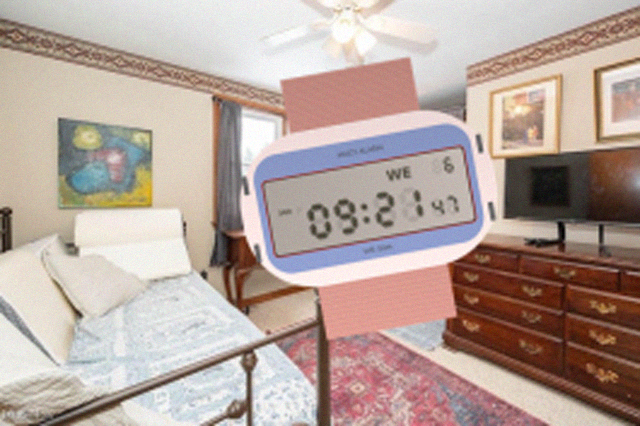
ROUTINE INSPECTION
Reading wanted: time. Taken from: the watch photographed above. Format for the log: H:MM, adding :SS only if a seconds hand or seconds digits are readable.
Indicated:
9:21:47
